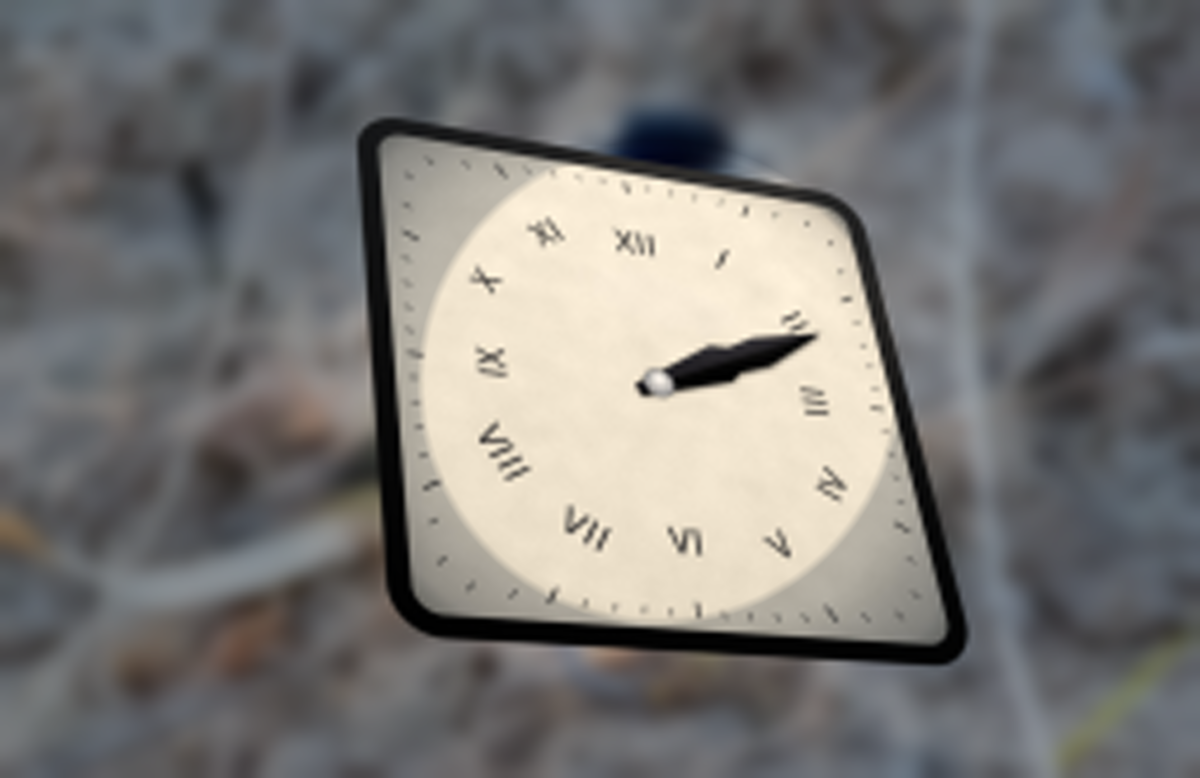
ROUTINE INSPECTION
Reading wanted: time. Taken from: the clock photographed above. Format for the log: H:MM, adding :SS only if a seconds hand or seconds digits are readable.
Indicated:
2:11
